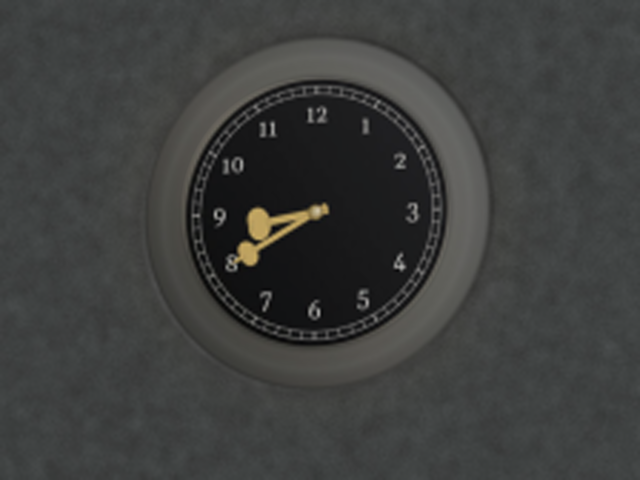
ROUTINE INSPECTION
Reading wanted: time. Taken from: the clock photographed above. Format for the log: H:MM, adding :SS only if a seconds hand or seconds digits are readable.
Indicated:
8:40
